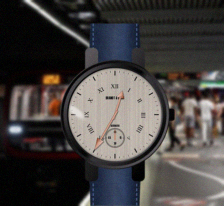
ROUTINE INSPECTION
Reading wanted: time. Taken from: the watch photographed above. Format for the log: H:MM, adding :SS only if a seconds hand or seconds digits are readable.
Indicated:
12:35
